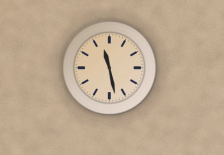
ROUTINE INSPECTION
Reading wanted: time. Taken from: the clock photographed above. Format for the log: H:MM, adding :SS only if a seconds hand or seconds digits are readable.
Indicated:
11:28
